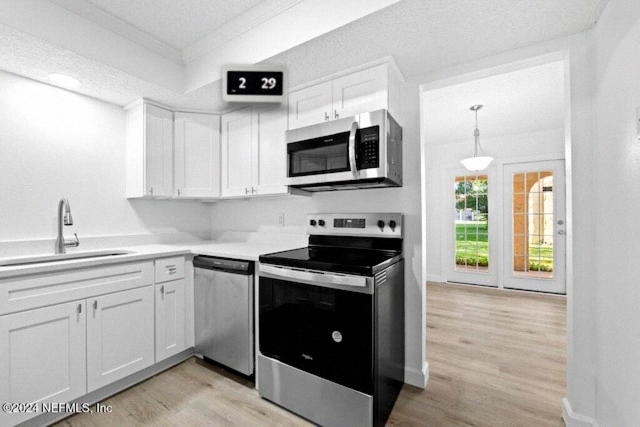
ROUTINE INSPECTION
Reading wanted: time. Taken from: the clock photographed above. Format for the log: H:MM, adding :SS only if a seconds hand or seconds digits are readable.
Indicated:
2:29
